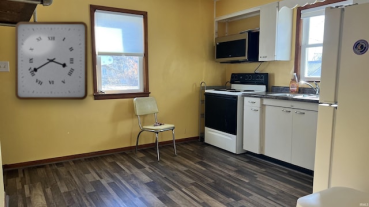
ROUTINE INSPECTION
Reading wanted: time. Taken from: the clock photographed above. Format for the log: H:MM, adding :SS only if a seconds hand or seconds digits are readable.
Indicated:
3:40
